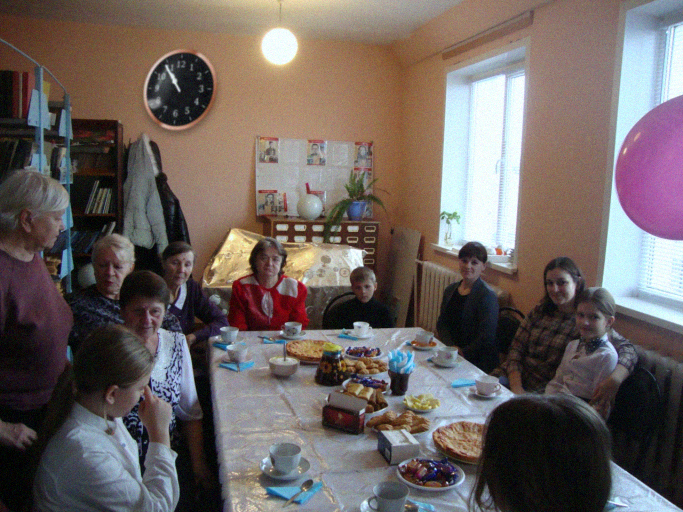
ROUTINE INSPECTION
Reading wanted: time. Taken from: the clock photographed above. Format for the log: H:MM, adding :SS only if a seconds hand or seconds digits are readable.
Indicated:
10:54
